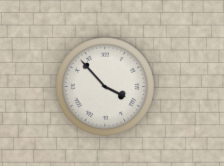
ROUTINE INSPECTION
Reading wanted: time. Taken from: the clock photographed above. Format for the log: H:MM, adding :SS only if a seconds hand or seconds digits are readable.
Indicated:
3:53
